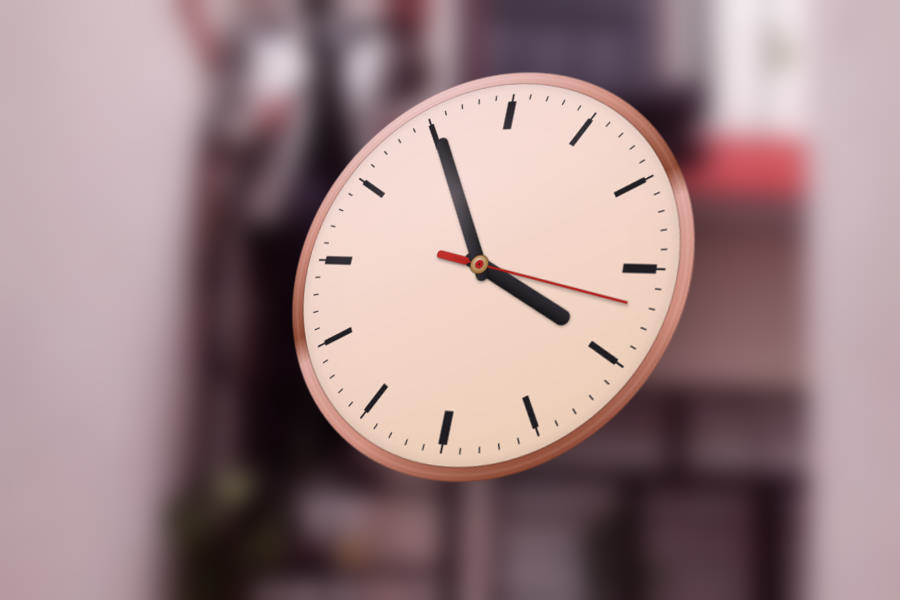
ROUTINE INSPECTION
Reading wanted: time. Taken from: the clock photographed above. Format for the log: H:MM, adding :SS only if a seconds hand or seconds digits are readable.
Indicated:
3:55:17
